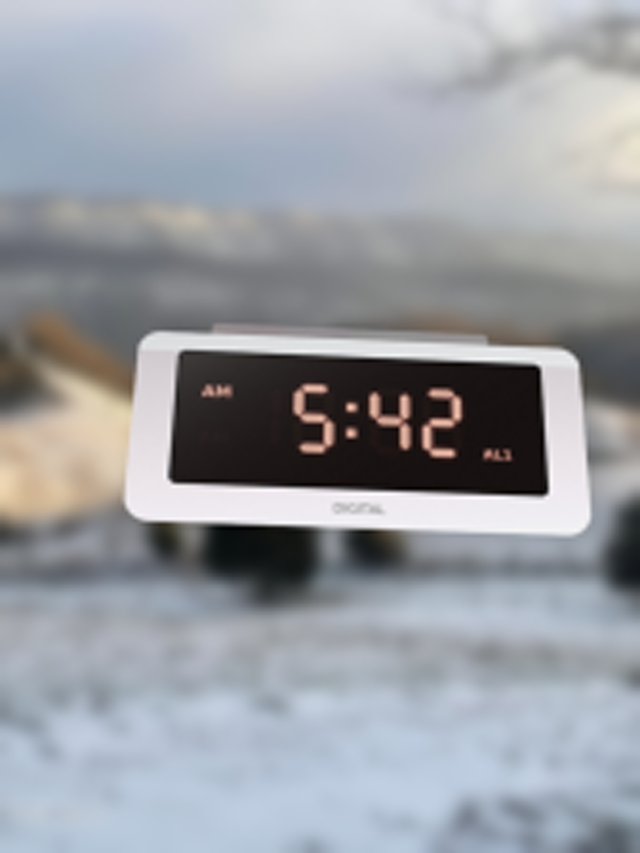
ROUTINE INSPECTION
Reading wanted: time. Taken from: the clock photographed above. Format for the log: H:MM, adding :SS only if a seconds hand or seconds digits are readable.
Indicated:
5:42
